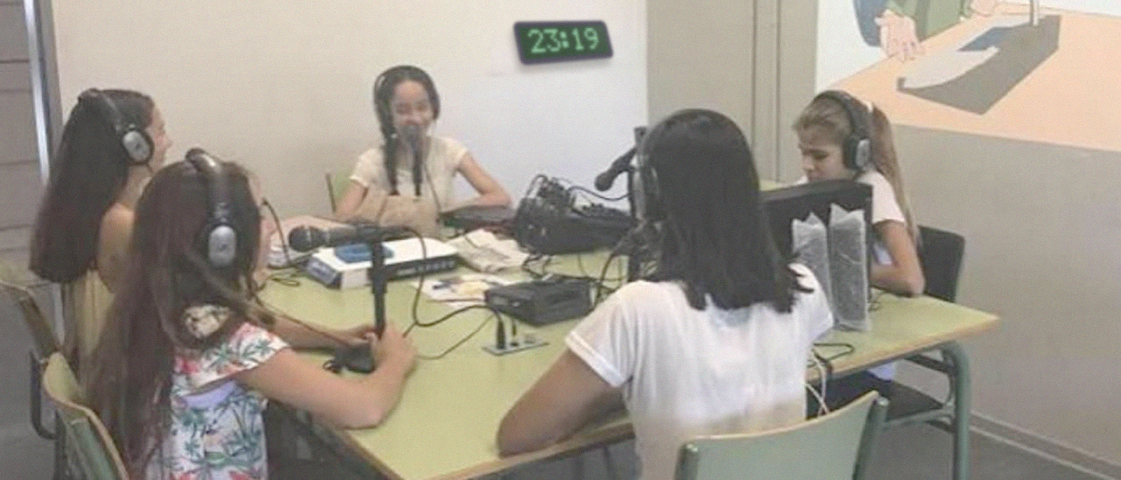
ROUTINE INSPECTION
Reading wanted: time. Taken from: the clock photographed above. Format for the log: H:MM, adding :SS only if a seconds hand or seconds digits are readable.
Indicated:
23:19
